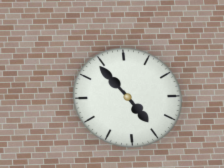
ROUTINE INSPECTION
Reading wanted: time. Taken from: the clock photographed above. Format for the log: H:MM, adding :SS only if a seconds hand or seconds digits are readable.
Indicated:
4:54
